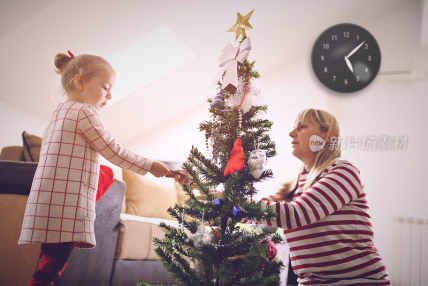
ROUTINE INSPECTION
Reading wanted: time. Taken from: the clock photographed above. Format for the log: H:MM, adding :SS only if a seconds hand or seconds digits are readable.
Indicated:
5:08
